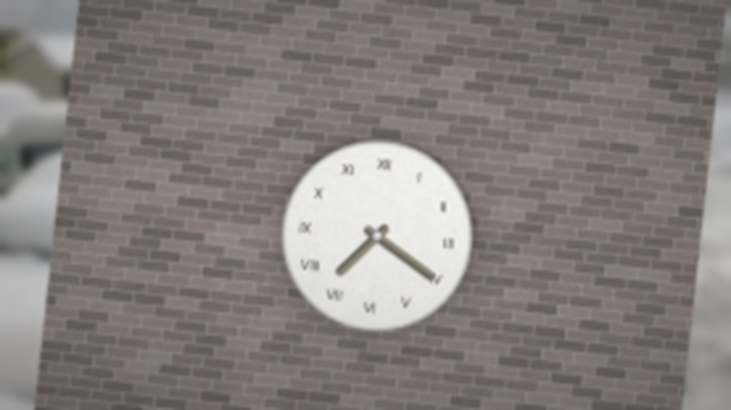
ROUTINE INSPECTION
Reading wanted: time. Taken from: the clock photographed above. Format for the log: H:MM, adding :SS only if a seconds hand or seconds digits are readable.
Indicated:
7:20
